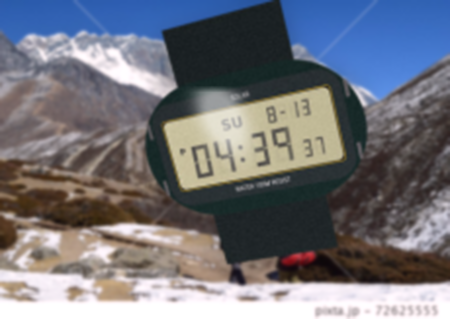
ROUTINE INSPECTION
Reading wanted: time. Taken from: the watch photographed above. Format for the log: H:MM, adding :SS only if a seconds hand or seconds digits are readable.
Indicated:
4:39:37
